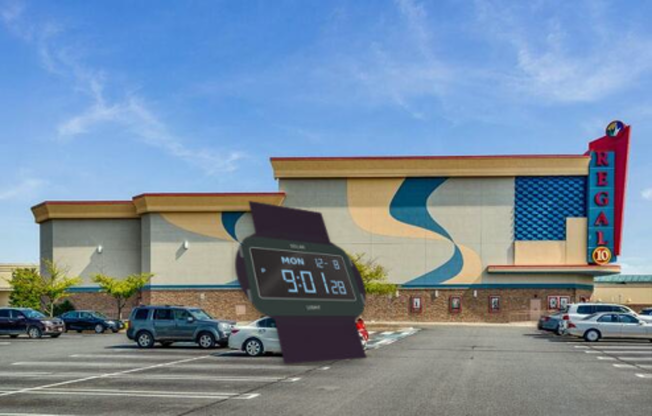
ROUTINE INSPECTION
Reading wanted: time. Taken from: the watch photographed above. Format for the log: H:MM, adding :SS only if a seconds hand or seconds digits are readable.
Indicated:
9:01:28
